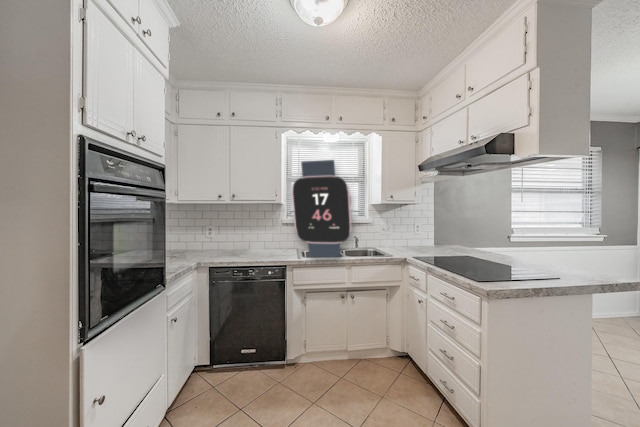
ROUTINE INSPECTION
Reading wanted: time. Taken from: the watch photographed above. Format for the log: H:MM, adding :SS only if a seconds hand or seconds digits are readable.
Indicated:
17:46
